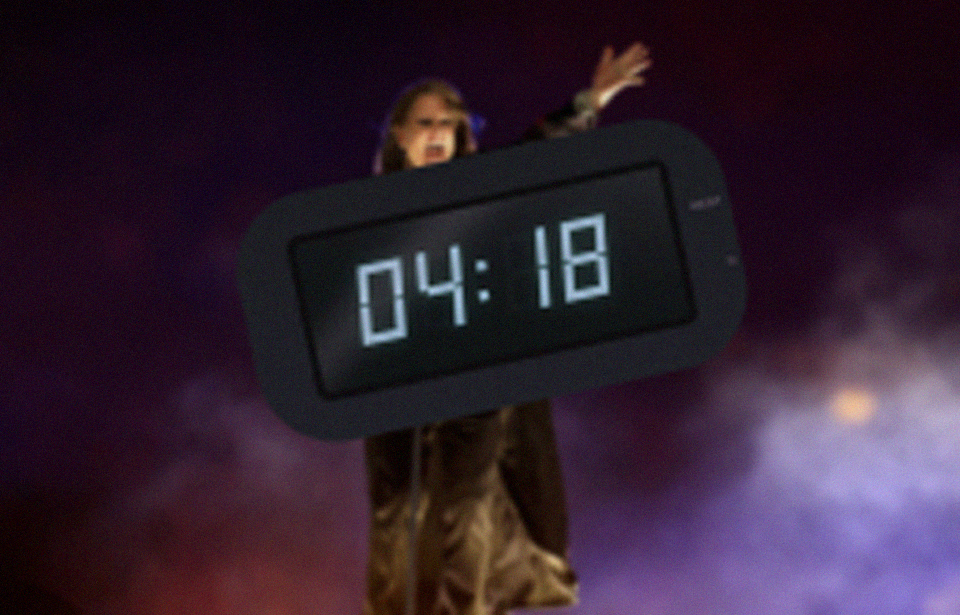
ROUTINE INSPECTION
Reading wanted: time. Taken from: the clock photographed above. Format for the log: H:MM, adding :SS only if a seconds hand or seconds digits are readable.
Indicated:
4:18
